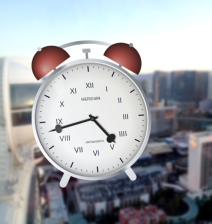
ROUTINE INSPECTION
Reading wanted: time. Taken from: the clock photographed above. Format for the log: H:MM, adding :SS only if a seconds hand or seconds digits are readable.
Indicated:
4:43
